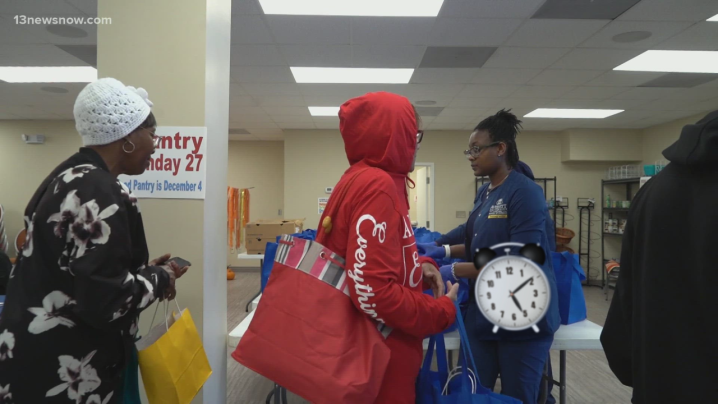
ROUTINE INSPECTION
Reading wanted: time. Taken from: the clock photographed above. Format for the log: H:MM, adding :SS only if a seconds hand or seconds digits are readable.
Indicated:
5:09
